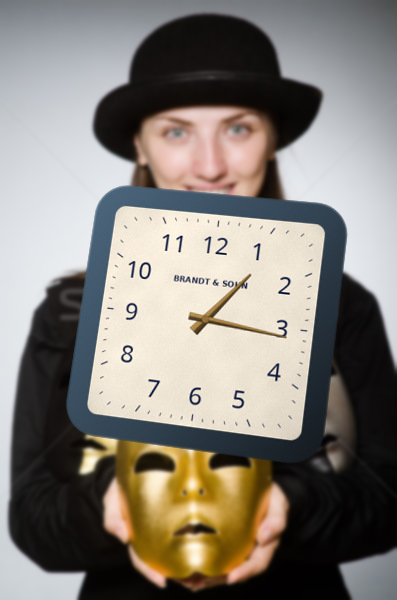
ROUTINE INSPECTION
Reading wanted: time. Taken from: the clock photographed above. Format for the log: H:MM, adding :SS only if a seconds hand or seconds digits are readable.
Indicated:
1:16
